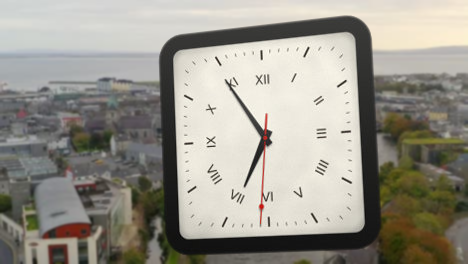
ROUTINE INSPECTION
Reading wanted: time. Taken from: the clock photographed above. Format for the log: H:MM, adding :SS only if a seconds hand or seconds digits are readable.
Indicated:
6:54:31
